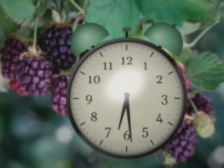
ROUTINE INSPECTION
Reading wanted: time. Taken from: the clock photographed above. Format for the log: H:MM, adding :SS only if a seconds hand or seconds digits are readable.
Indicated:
6:29
